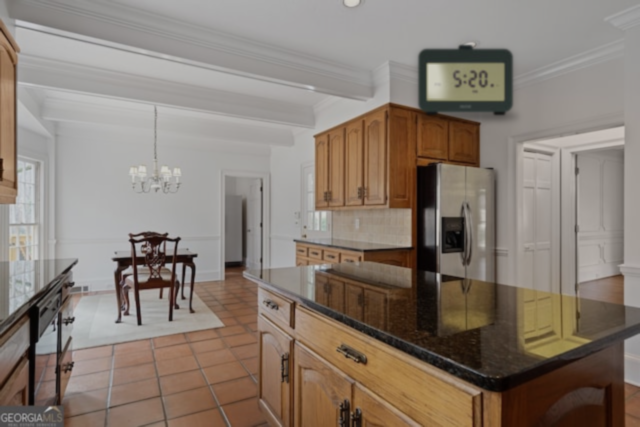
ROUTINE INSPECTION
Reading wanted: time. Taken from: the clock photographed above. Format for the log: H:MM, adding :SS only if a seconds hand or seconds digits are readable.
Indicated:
5:20
